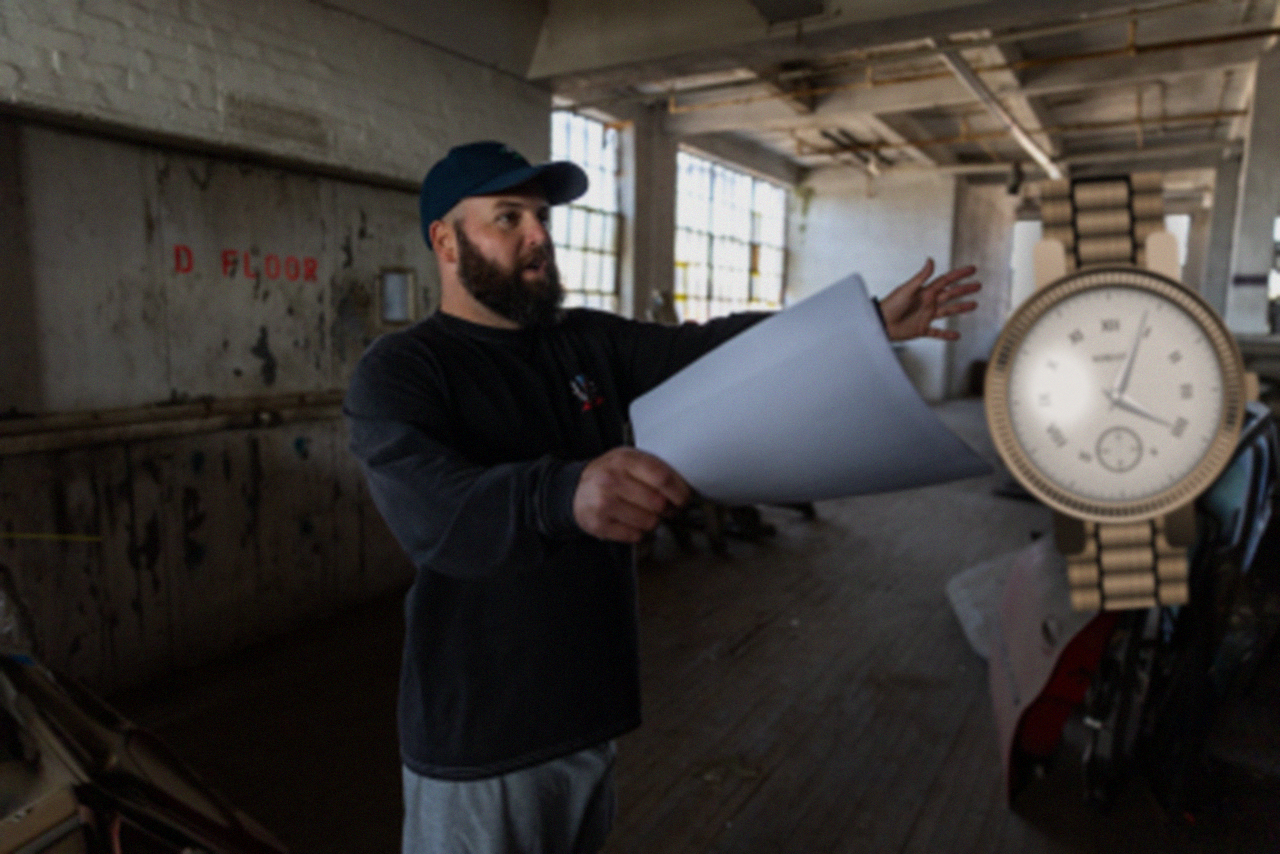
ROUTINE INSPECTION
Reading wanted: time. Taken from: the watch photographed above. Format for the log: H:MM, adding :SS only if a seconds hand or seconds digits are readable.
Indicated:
4:04
